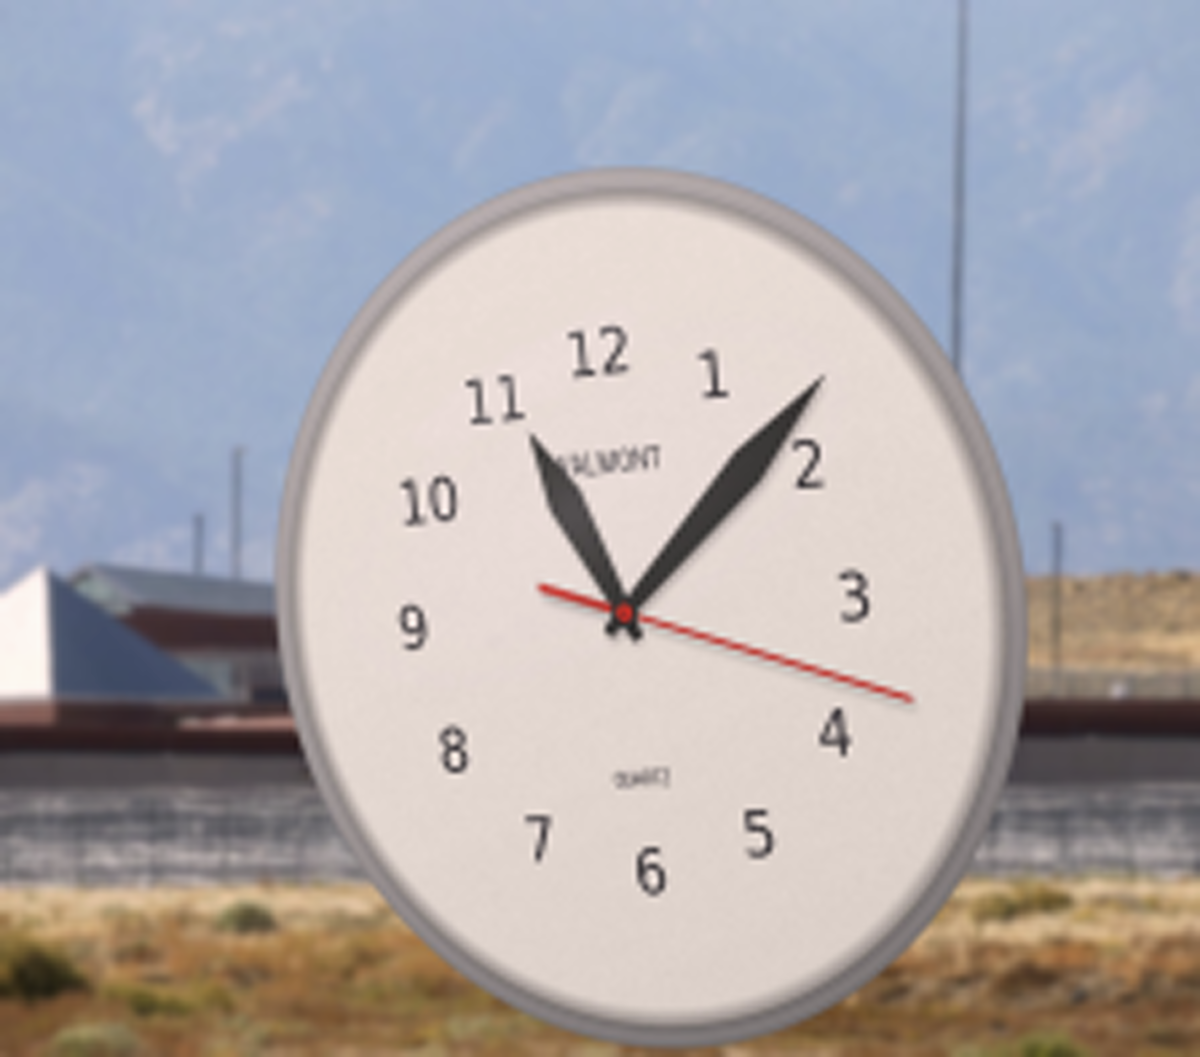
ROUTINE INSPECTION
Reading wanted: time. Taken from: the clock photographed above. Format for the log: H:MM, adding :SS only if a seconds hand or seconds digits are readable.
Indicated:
11:08:18
